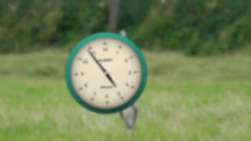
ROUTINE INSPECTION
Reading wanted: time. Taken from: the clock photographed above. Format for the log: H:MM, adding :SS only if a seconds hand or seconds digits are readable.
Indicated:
4:54
